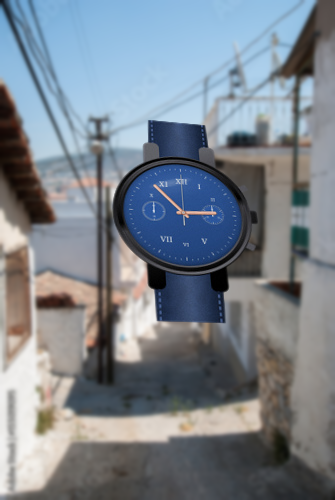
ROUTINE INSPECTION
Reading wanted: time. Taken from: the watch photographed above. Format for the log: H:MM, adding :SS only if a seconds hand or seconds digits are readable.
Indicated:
2:53
